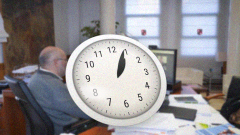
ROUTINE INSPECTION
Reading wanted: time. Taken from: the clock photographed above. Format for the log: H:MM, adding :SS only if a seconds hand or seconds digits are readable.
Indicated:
1:04
